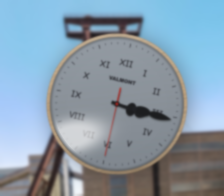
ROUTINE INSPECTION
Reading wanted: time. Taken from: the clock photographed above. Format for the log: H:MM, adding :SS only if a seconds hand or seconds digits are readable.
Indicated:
3:15:30
